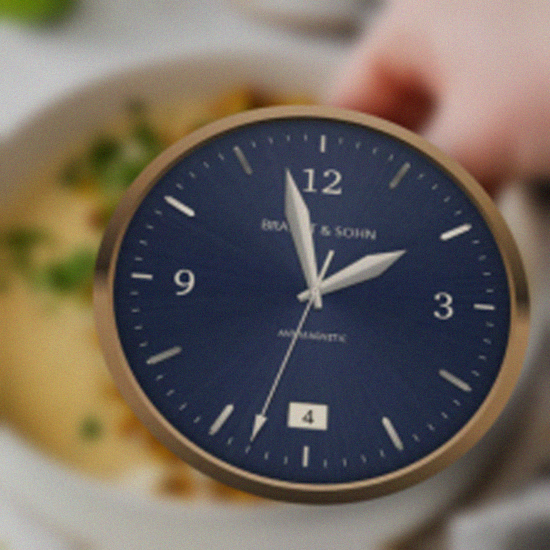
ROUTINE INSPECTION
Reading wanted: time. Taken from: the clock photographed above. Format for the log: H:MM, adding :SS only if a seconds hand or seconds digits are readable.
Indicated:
1:57:33
